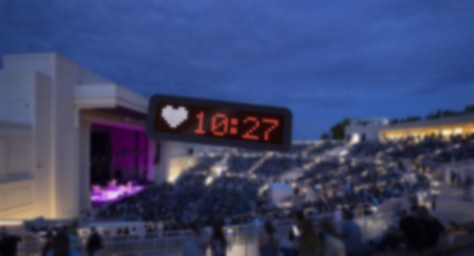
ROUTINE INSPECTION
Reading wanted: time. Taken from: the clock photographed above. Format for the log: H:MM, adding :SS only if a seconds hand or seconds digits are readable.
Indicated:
10:27
